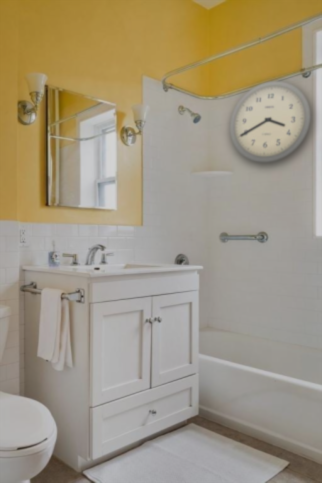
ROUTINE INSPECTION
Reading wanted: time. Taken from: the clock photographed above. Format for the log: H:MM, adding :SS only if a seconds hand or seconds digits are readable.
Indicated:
3:40
